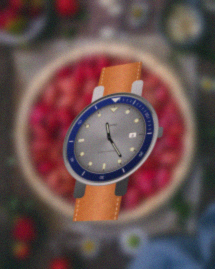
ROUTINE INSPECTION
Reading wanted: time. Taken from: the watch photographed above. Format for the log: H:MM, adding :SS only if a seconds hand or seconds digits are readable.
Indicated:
11:24
